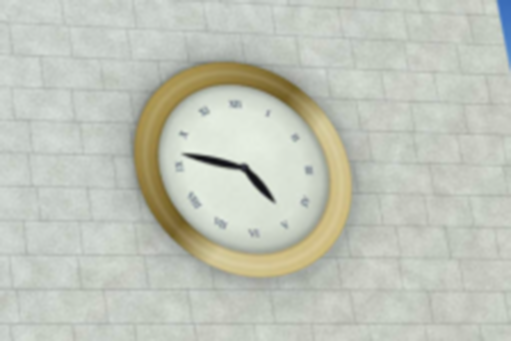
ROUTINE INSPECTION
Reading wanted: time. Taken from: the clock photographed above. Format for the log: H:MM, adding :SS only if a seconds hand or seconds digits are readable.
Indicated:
4:47
